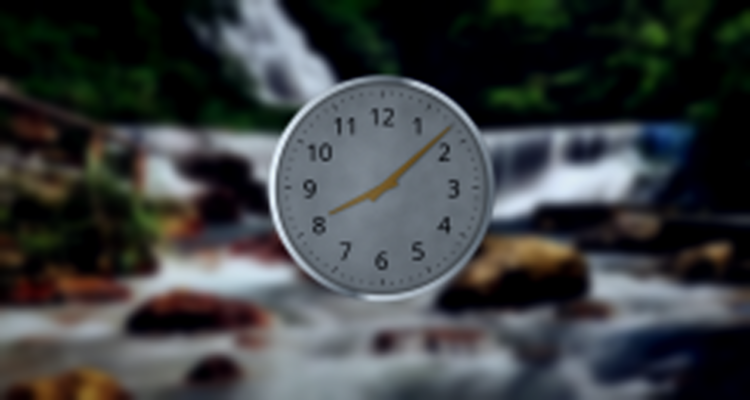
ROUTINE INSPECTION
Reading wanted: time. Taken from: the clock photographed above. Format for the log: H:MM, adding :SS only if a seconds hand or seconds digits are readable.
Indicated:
8:08
